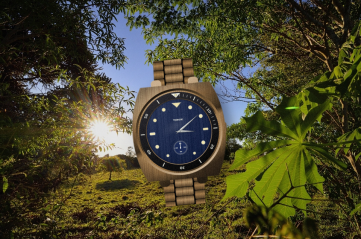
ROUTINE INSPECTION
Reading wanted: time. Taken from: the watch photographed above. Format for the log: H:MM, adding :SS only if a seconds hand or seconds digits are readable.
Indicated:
3:09
